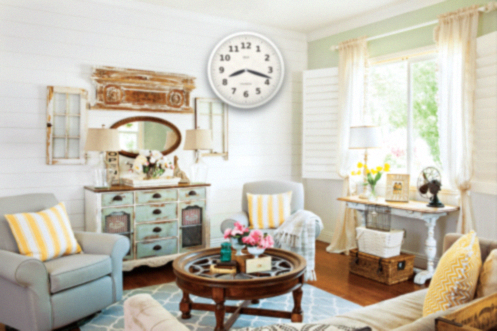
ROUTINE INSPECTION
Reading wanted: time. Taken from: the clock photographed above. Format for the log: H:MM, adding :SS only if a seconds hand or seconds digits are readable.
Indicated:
8:18
